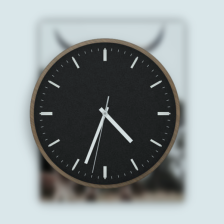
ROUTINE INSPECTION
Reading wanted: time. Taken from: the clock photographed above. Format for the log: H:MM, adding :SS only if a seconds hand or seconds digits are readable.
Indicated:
4:33:32
